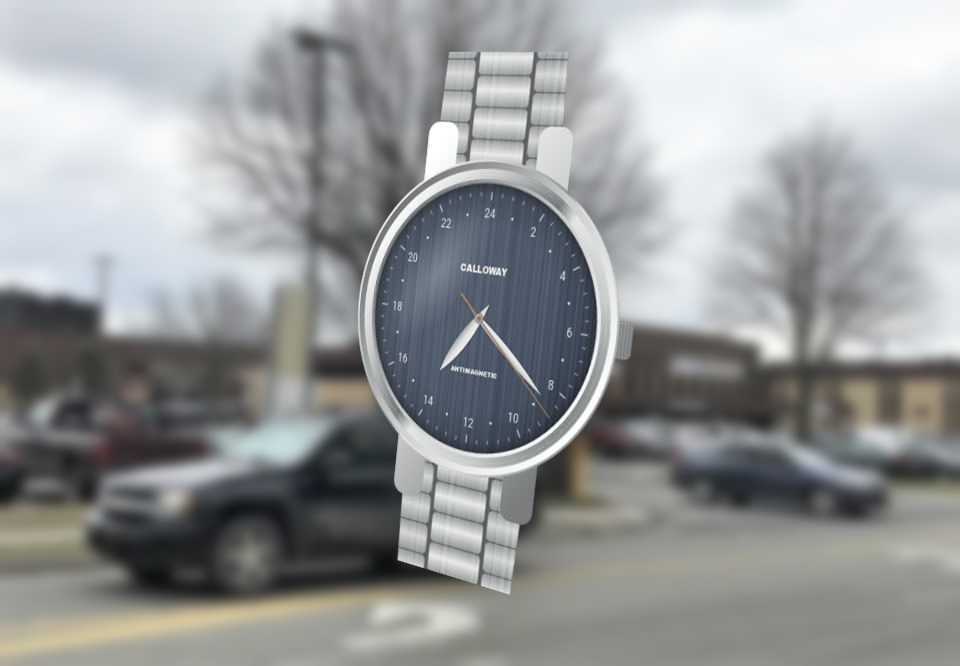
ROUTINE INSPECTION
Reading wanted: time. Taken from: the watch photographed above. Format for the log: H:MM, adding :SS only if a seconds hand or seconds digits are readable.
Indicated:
14:21:22
